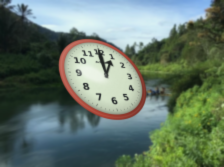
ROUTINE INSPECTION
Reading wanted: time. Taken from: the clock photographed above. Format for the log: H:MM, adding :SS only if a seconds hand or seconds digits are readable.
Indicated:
1:00
